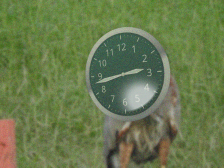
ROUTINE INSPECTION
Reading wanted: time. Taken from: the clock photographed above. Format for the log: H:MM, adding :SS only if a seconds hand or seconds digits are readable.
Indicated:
2:43
